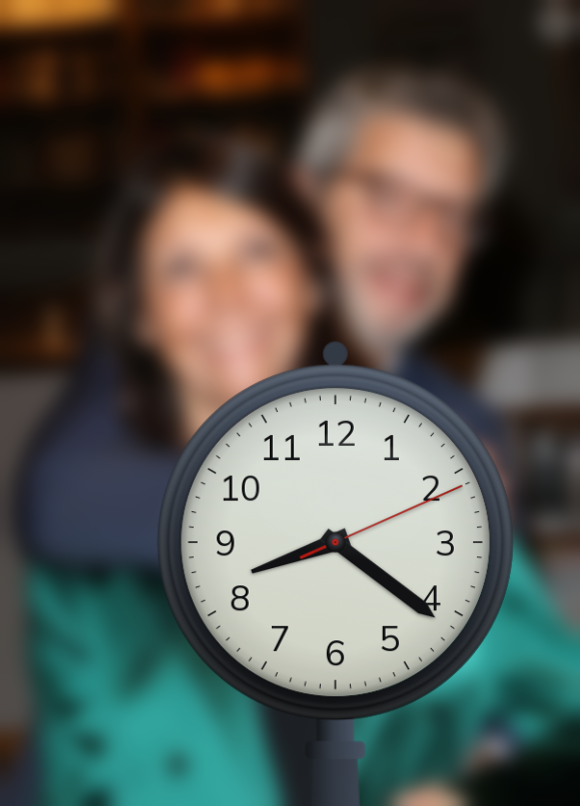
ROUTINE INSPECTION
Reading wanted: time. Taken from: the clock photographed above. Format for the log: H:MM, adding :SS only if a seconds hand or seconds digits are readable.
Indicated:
8:21:11
